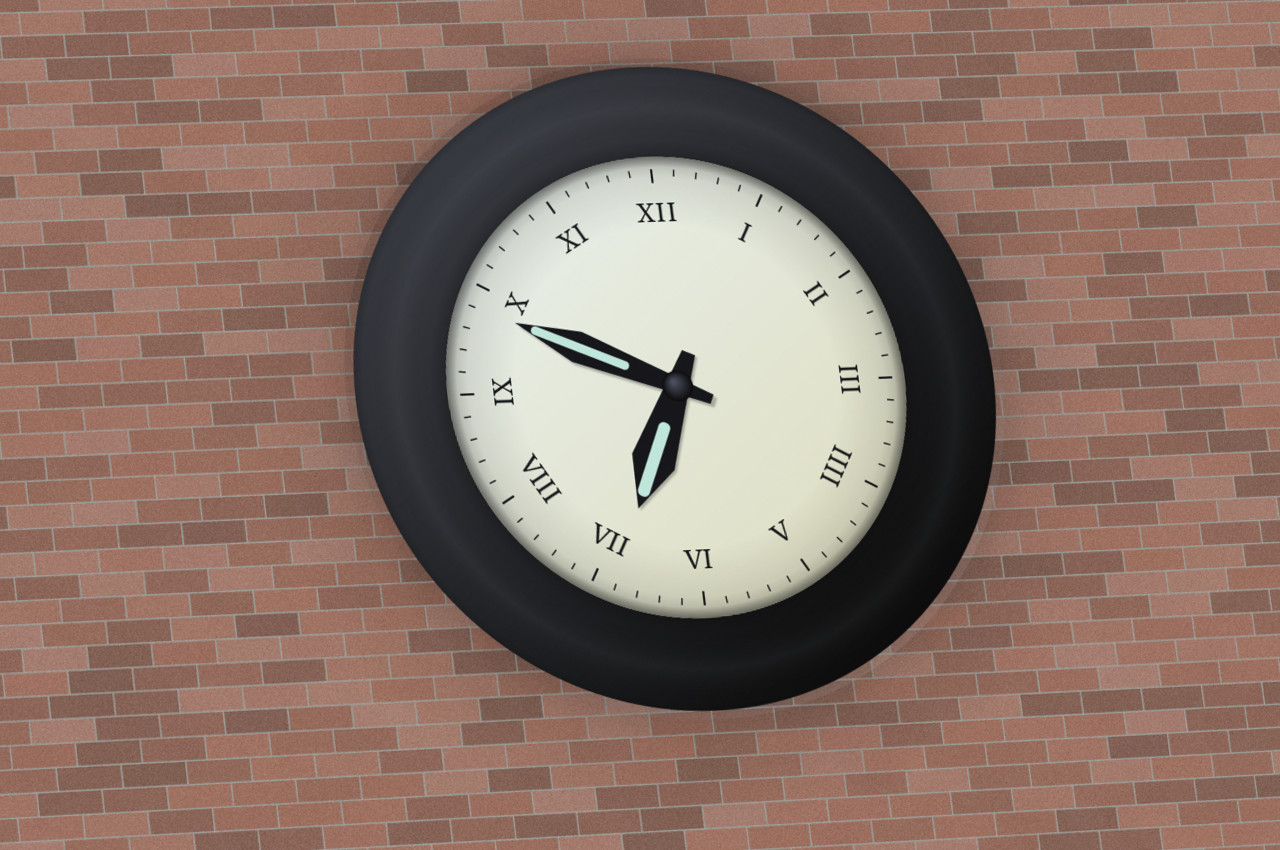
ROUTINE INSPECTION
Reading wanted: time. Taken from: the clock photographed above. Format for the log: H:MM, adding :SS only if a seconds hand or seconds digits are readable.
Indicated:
6:49
